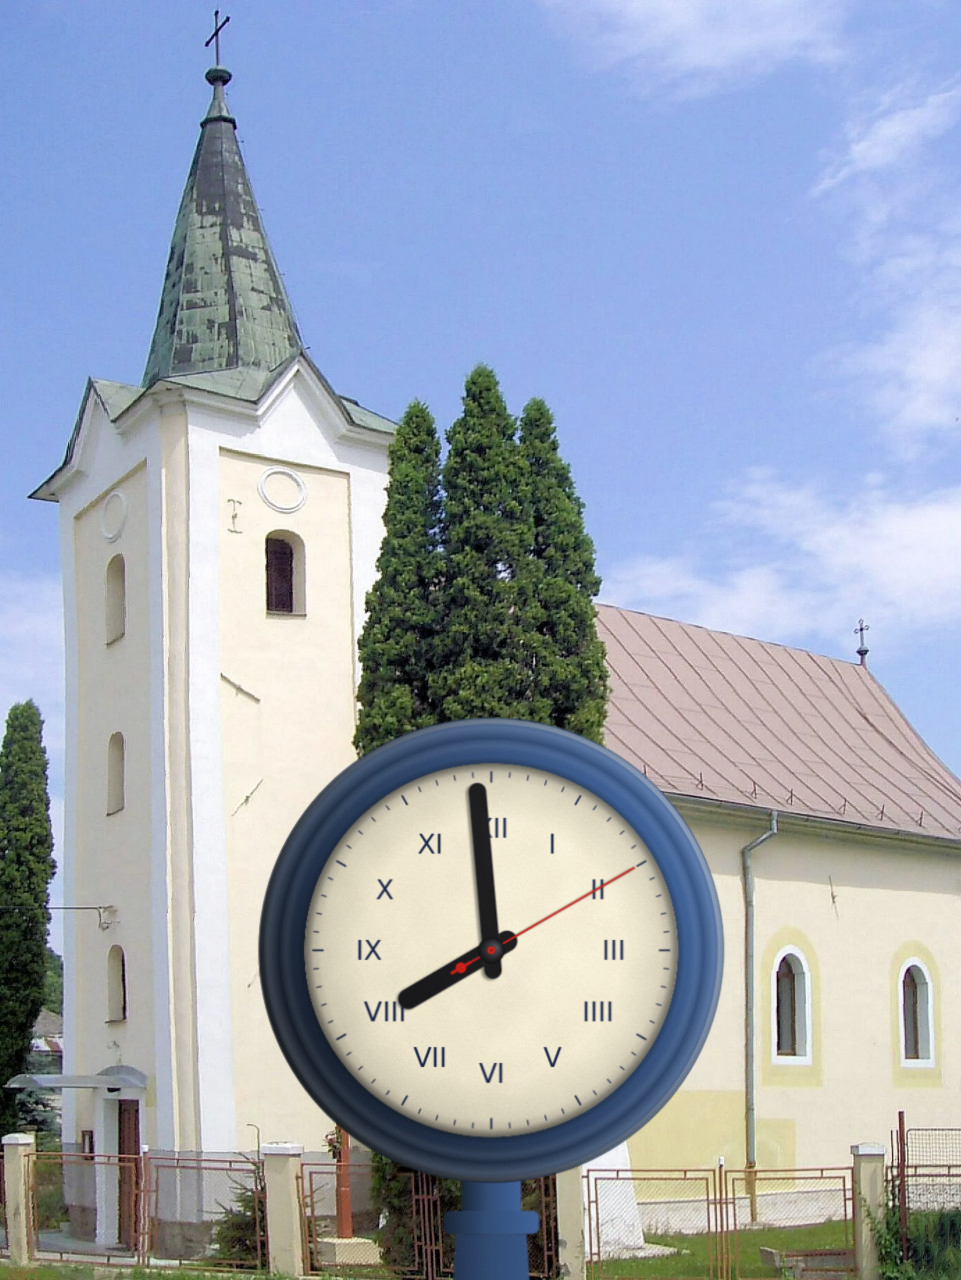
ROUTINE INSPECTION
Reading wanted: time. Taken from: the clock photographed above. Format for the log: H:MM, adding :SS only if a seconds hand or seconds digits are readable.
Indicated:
7:59:10
